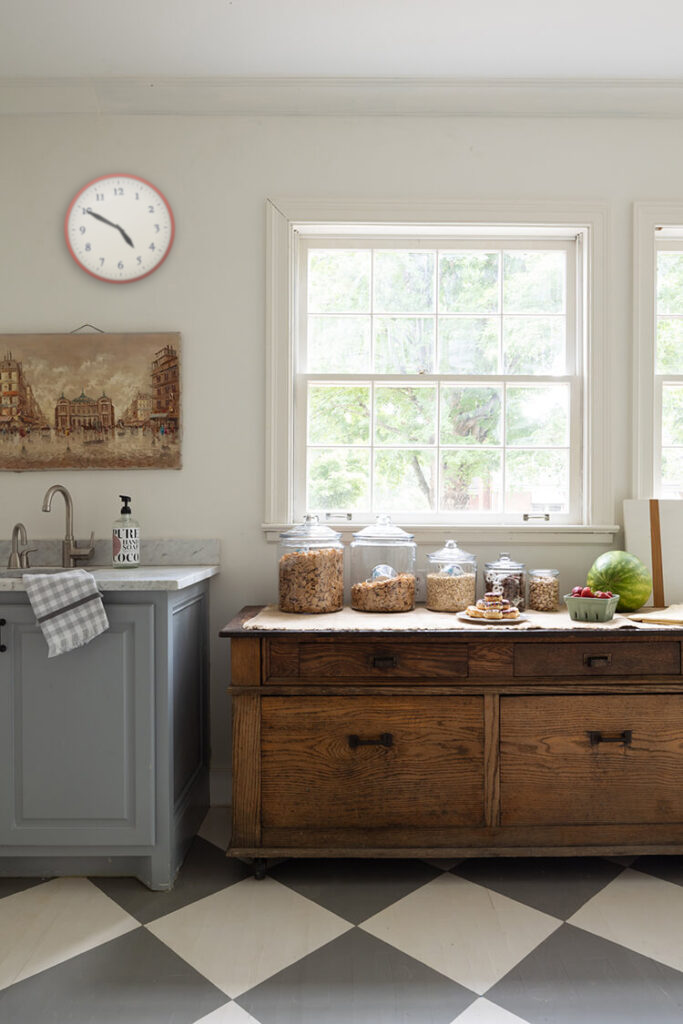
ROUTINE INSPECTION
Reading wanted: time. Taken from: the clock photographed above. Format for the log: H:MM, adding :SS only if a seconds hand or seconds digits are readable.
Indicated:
4:50
